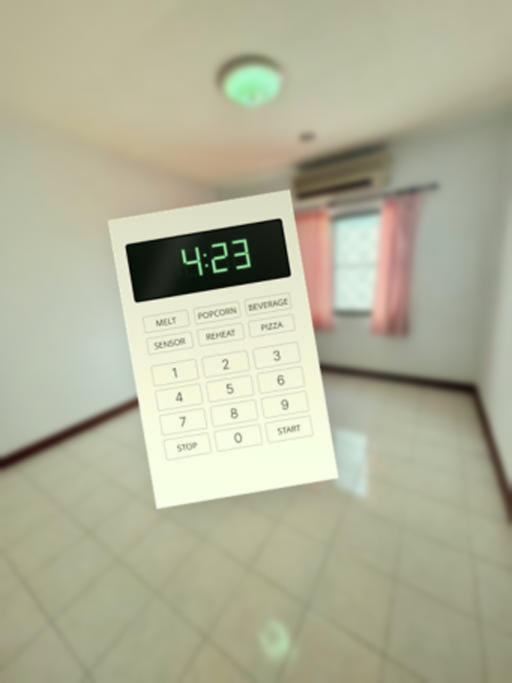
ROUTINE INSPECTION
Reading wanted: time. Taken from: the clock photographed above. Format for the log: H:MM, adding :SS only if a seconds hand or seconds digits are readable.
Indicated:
4:23
